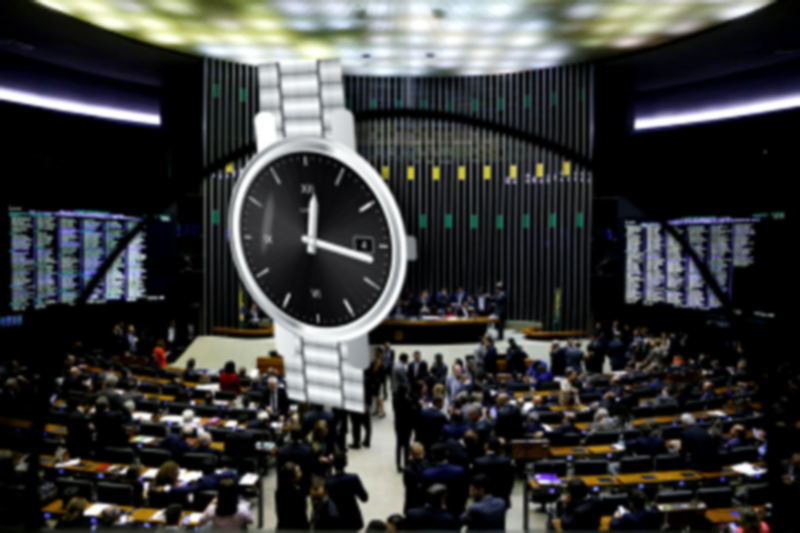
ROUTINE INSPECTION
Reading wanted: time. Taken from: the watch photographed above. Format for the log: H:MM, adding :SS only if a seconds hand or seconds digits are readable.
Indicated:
12:17
